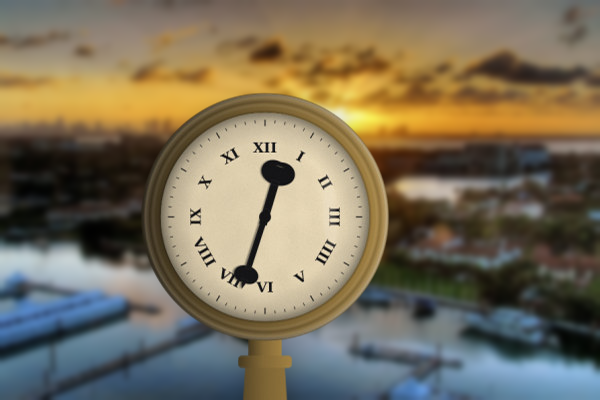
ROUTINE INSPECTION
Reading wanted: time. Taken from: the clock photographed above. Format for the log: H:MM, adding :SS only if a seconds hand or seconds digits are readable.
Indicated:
12:33
